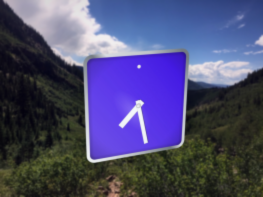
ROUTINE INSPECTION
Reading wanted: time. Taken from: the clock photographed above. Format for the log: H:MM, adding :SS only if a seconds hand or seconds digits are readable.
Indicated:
7:28
